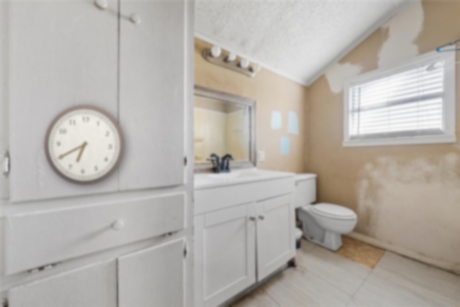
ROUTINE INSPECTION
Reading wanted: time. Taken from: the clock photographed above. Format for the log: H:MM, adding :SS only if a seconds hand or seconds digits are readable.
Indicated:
6:40
